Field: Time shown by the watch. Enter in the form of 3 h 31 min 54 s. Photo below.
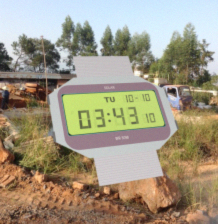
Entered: 3 h 43 min 10 s
